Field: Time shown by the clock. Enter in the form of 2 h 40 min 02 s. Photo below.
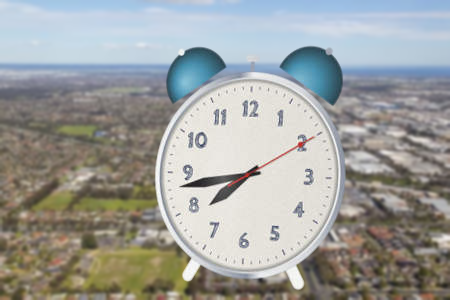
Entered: 7 h 43 min 10 s
